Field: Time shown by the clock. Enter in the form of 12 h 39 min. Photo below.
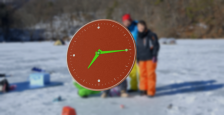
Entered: 7 h 15 min
